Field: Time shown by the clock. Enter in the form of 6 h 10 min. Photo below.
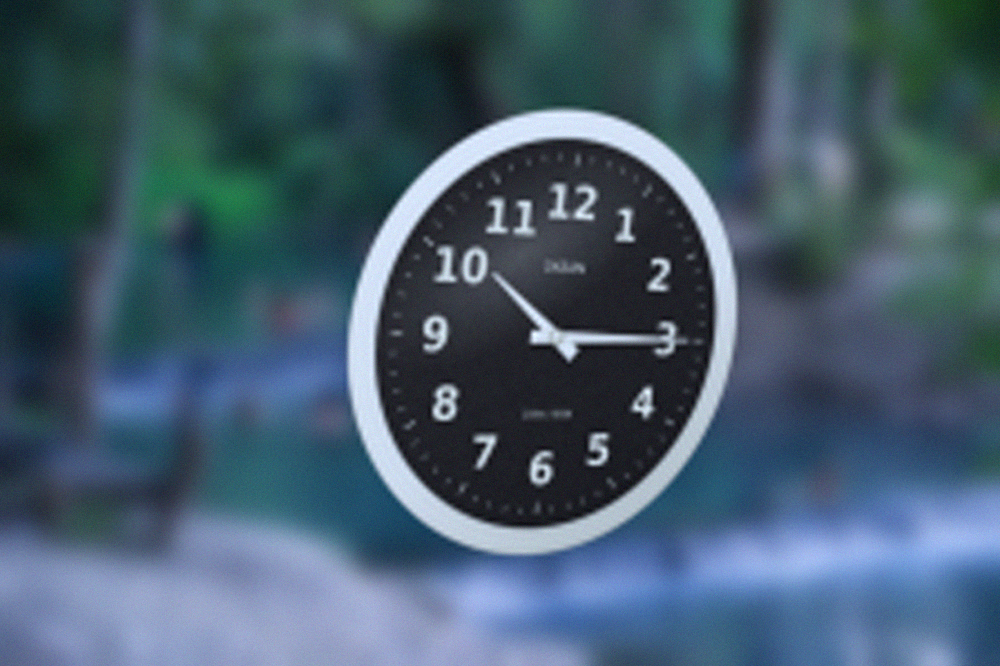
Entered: 10 h 15 min
